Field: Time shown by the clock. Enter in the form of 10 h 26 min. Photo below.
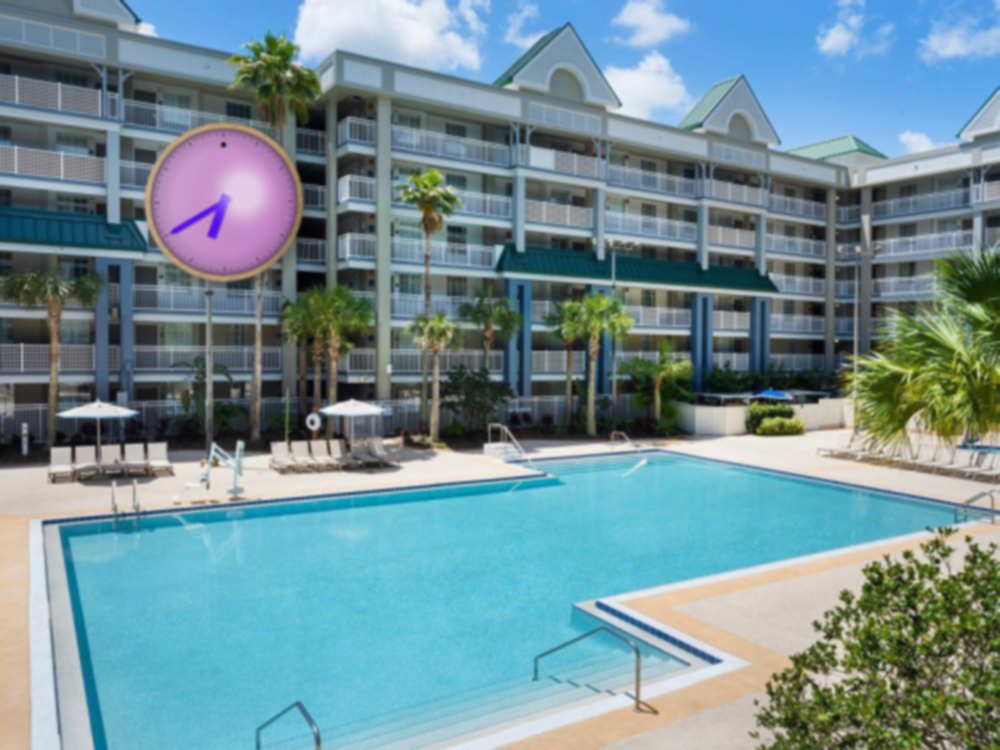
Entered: 6 h 40 min
